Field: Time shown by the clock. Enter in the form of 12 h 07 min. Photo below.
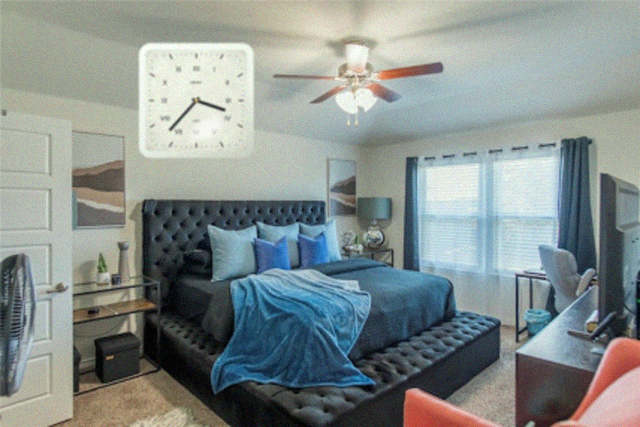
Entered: 3 h 37 min
